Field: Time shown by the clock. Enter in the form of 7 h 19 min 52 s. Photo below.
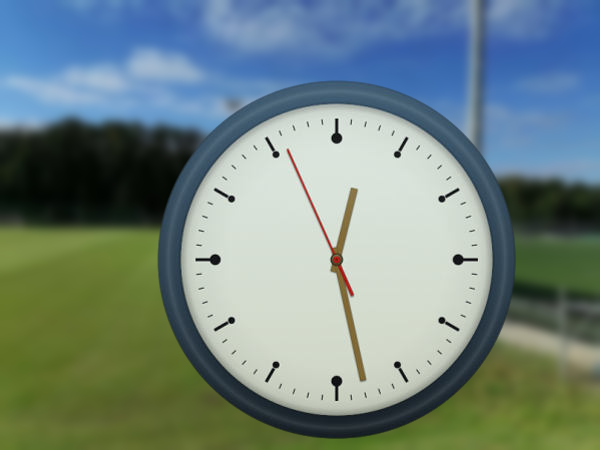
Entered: 12 h 27 min 56 s
